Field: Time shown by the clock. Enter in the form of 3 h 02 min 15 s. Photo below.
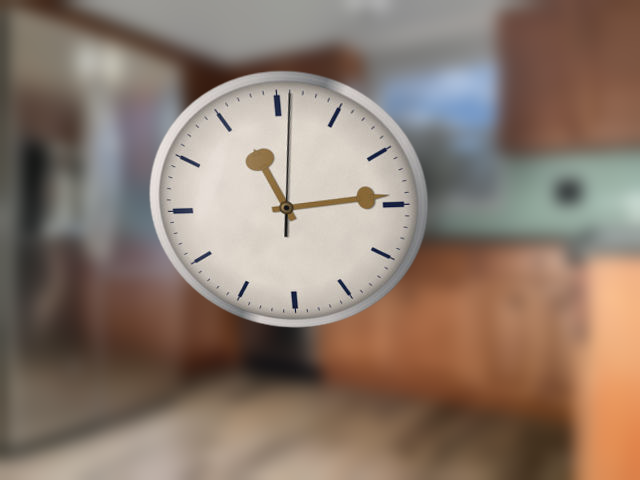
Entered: 11 h 14 min 01 s
